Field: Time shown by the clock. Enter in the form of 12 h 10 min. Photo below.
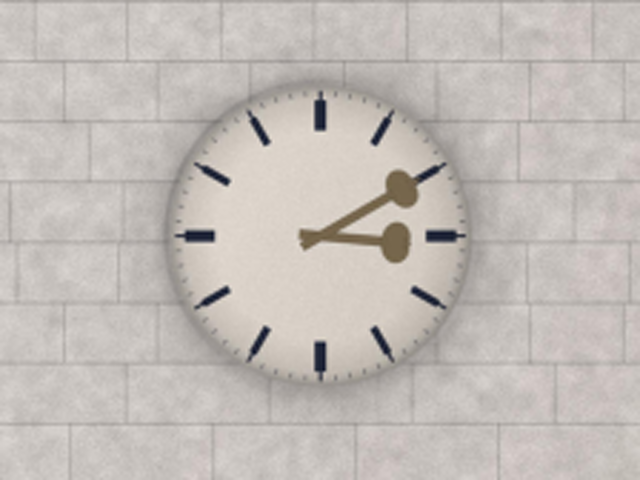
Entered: 3 h 10 min
